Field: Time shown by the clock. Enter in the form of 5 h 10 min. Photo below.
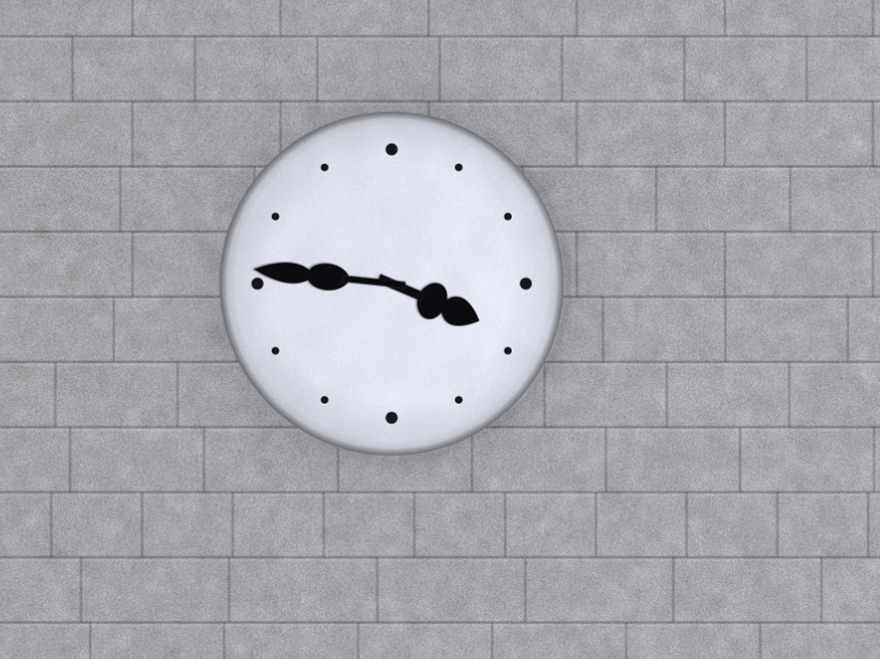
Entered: 3 h 46 min
